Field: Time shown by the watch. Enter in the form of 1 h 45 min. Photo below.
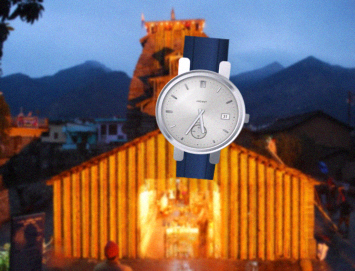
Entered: 5 h 35 min
